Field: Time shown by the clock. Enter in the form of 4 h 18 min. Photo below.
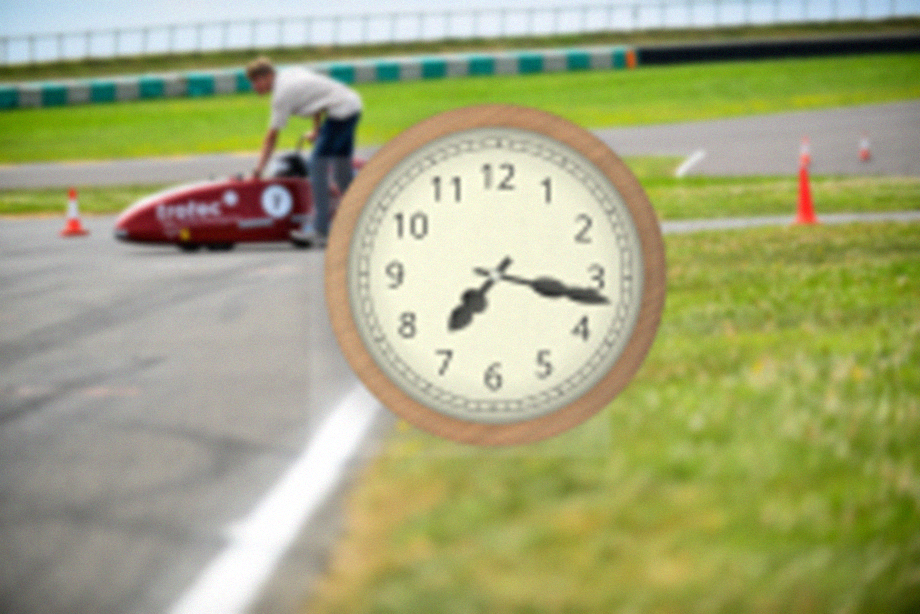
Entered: 7 h 17 min
